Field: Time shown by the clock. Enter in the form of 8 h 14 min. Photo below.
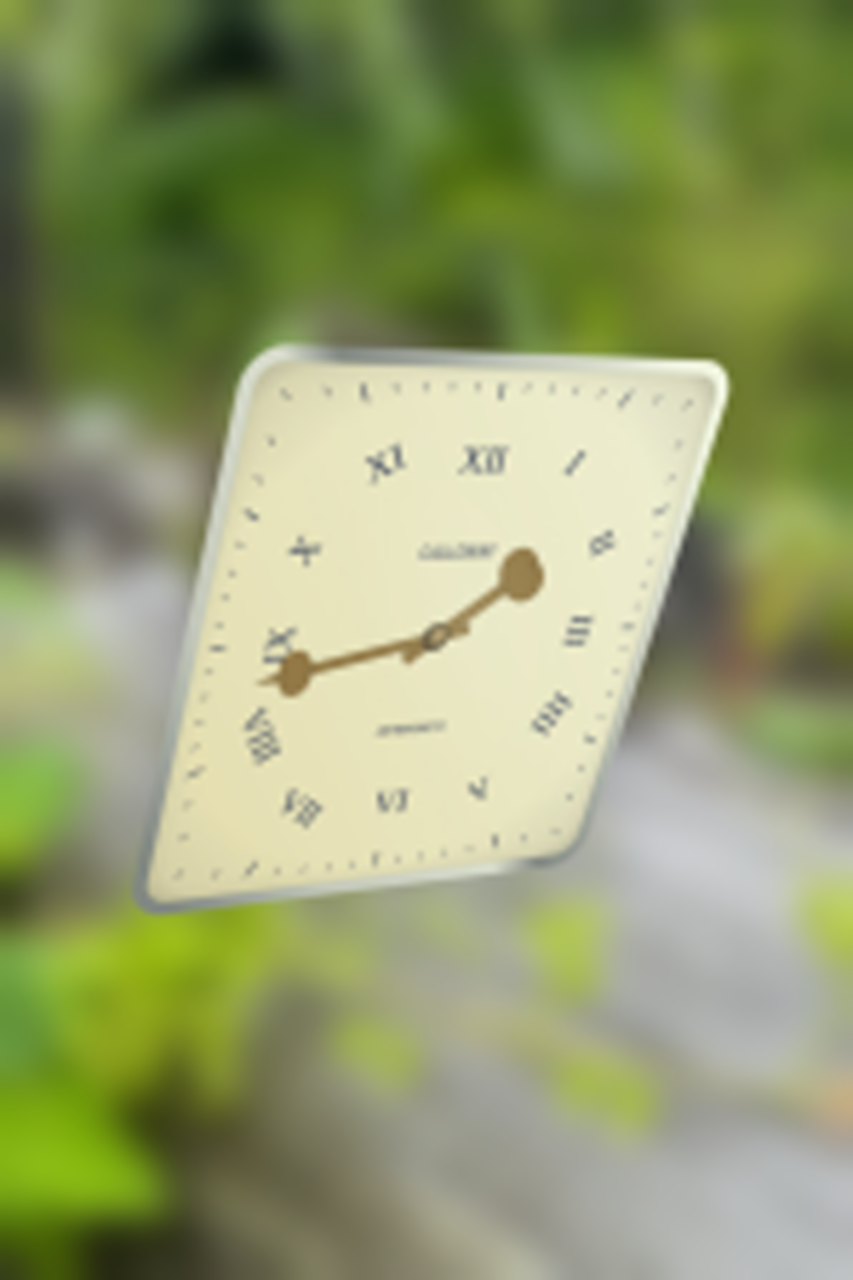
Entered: 1 h 43 min
